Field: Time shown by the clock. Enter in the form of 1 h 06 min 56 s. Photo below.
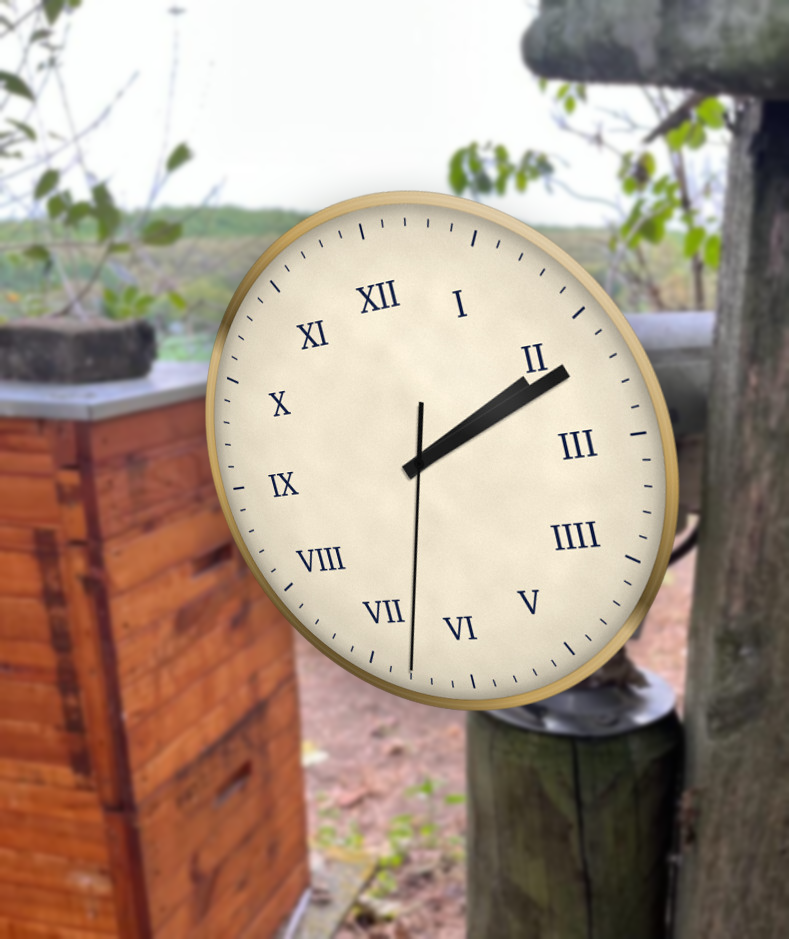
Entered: 2 h 11 min 33 s
